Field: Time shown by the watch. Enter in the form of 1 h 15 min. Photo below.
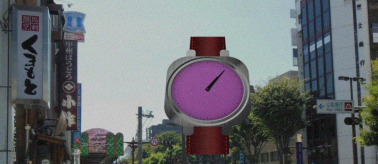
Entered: 1 h 06 min
